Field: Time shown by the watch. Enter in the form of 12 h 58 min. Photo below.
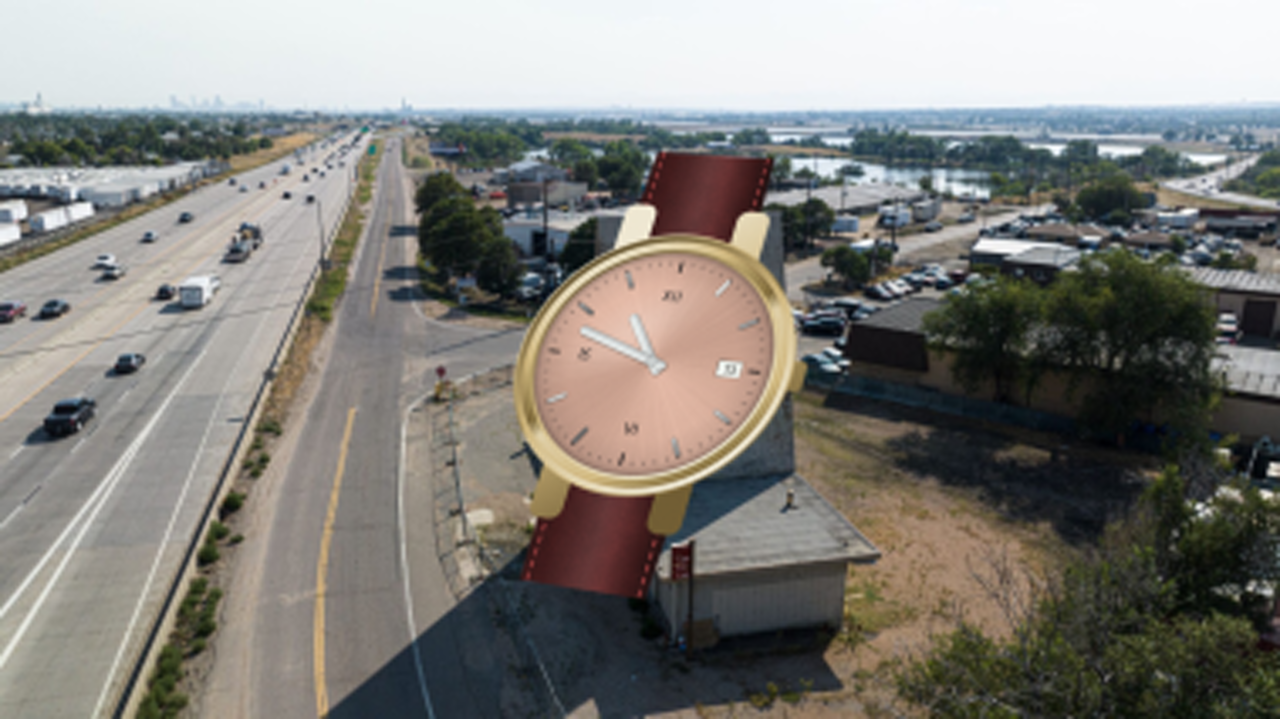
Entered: 10 h 48 min
